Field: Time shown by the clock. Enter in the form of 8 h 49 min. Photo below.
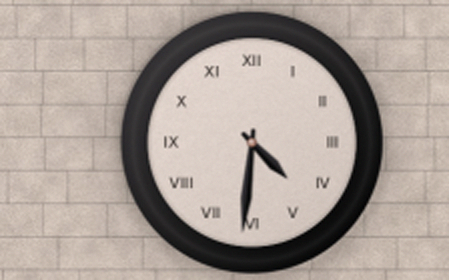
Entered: 4 h 31 min
